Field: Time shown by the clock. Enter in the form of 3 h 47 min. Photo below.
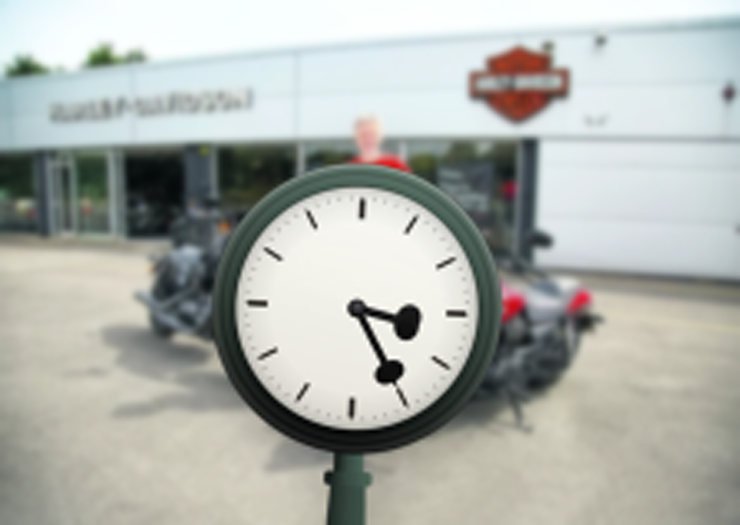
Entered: 3 h 25 min
